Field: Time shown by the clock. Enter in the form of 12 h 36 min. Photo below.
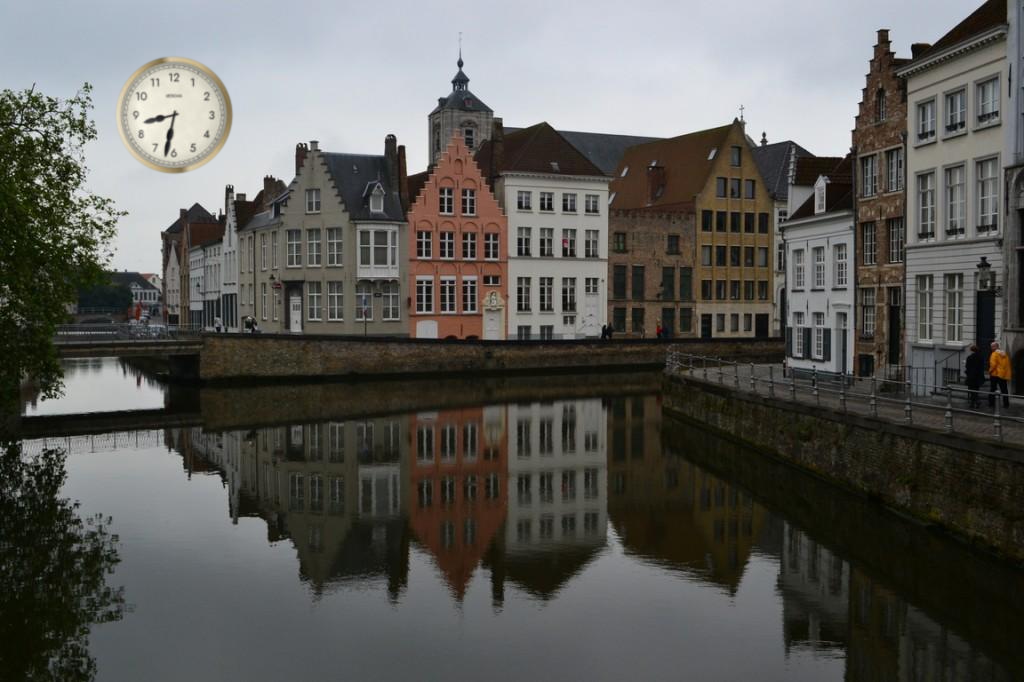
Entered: 8 h 32 min
